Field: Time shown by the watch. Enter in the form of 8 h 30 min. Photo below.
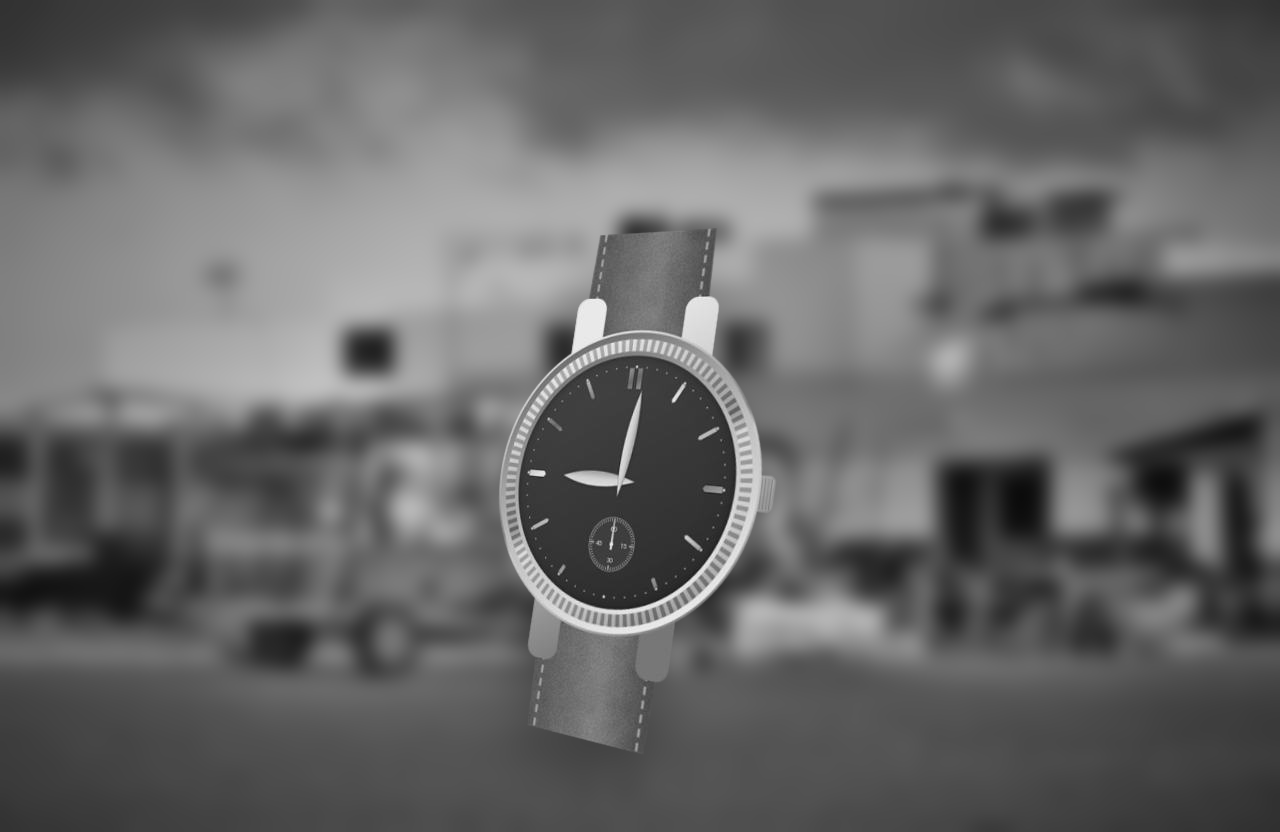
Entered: 9 h 01 min
